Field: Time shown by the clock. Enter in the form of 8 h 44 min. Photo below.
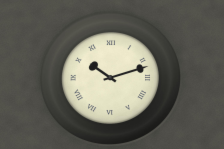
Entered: 10 h 12 min
